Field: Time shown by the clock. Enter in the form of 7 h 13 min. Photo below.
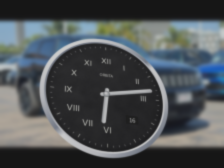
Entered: 6 h 13 min
